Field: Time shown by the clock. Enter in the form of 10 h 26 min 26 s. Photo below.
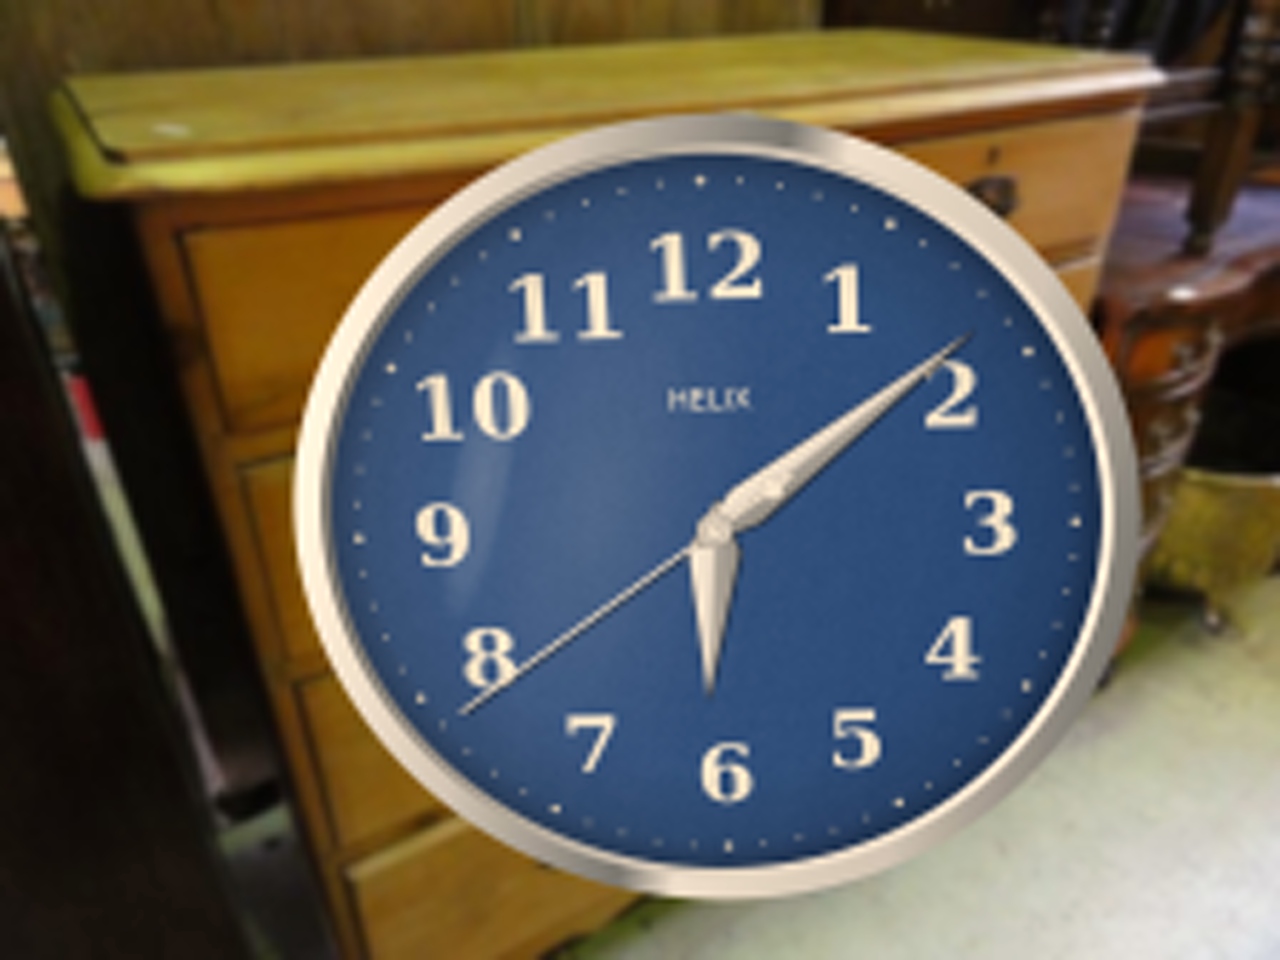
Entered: 6 h 08 min 39 s
